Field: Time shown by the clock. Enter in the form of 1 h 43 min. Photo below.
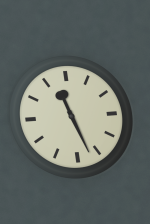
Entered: 11 h 27 min
